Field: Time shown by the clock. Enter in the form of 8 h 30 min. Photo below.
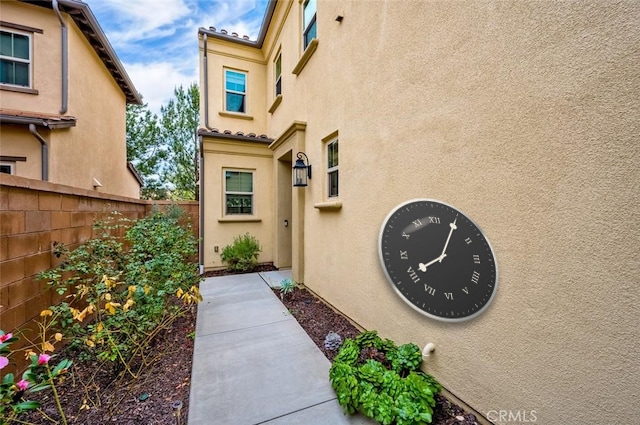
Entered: 8 h 05 min
